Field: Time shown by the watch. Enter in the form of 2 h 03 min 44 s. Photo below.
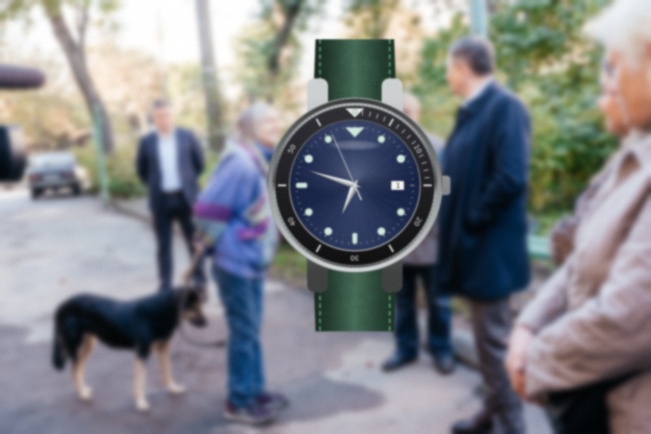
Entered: 6 h 47 min 56 s
